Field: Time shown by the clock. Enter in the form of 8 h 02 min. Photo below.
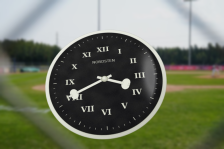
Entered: 3 h 41 min
